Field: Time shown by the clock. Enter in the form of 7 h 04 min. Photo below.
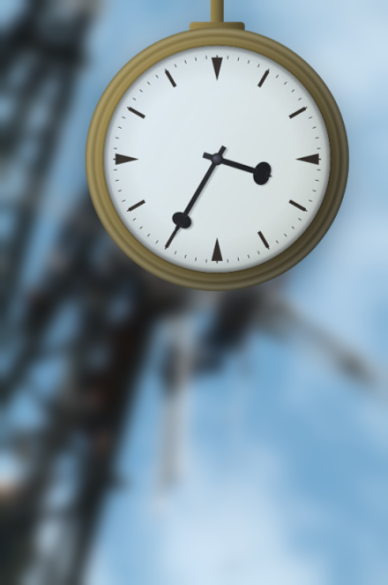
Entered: 3 h 35 min
